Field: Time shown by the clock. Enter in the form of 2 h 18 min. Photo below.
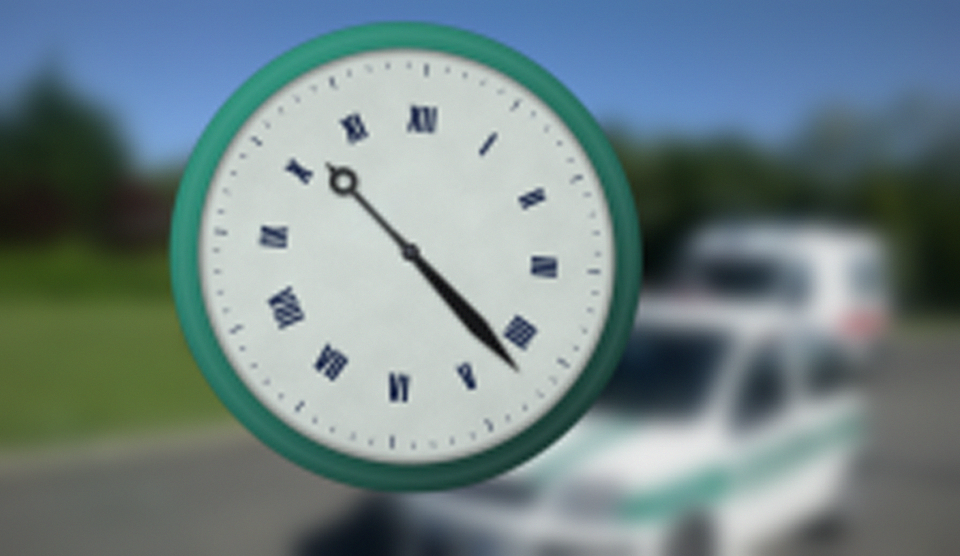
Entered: 10 h 22 min
